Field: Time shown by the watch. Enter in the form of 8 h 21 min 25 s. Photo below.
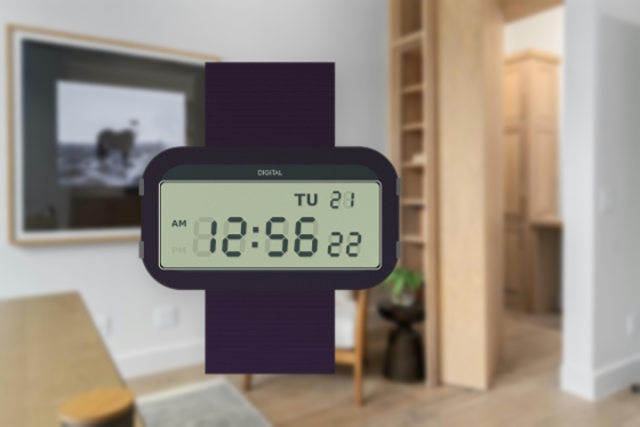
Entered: 12 h 56 min 22 s
